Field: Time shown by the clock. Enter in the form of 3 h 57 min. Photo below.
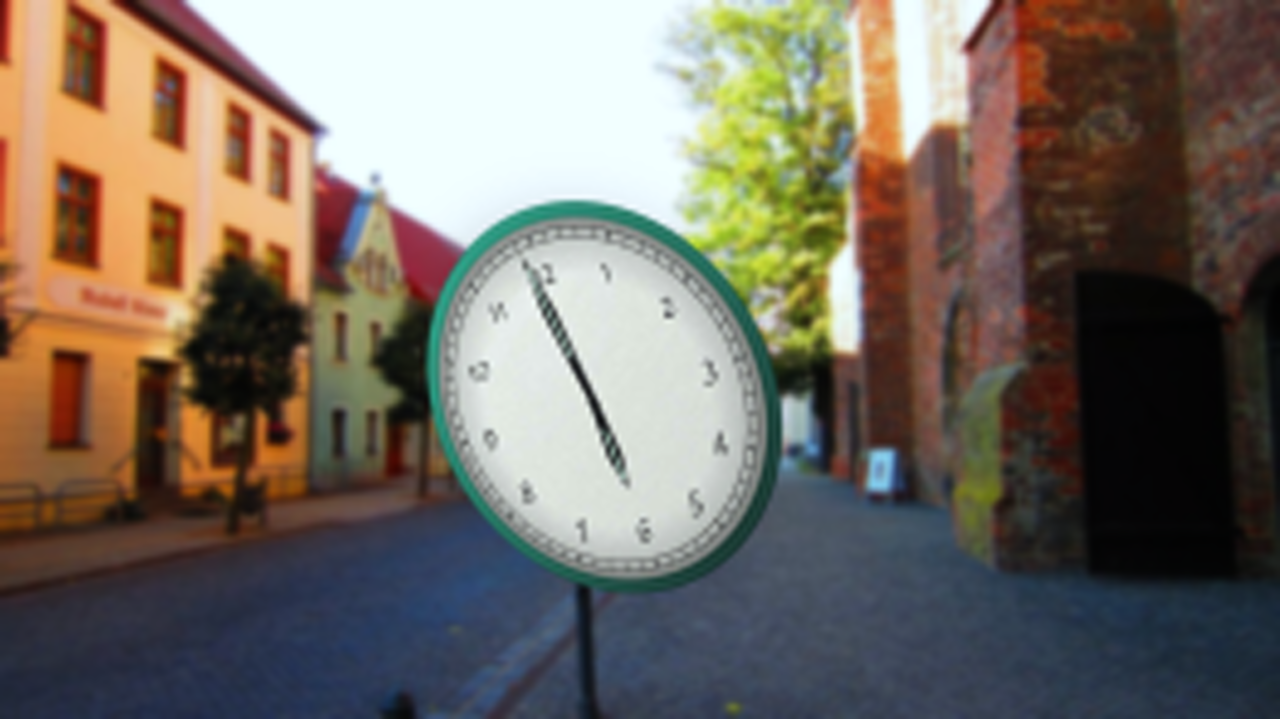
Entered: 5 h 59 min
